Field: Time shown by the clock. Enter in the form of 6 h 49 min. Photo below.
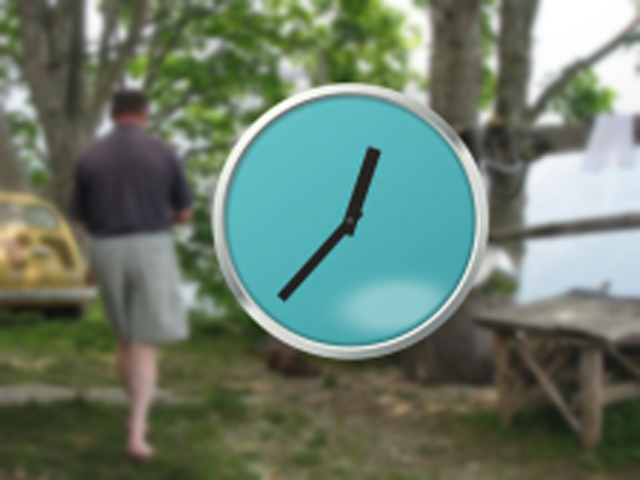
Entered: 12 h 37 min
